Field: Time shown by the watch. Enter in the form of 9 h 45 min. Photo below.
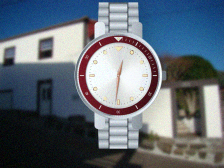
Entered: 12 h 31 min
